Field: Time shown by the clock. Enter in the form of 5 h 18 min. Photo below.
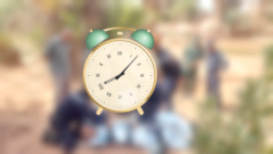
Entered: 8 h 07 min
